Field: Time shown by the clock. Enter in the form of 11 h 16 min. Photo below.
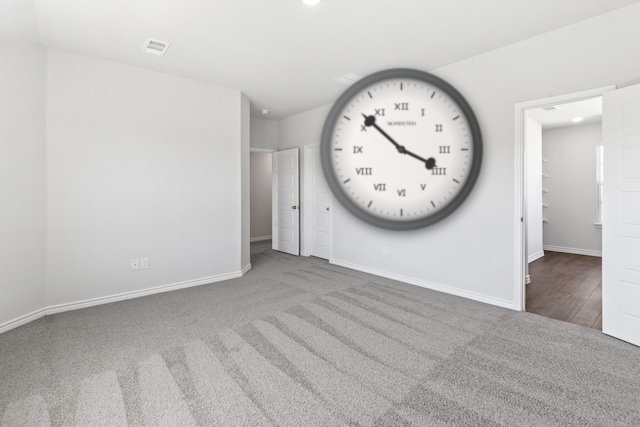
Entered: 3 h 52 min
